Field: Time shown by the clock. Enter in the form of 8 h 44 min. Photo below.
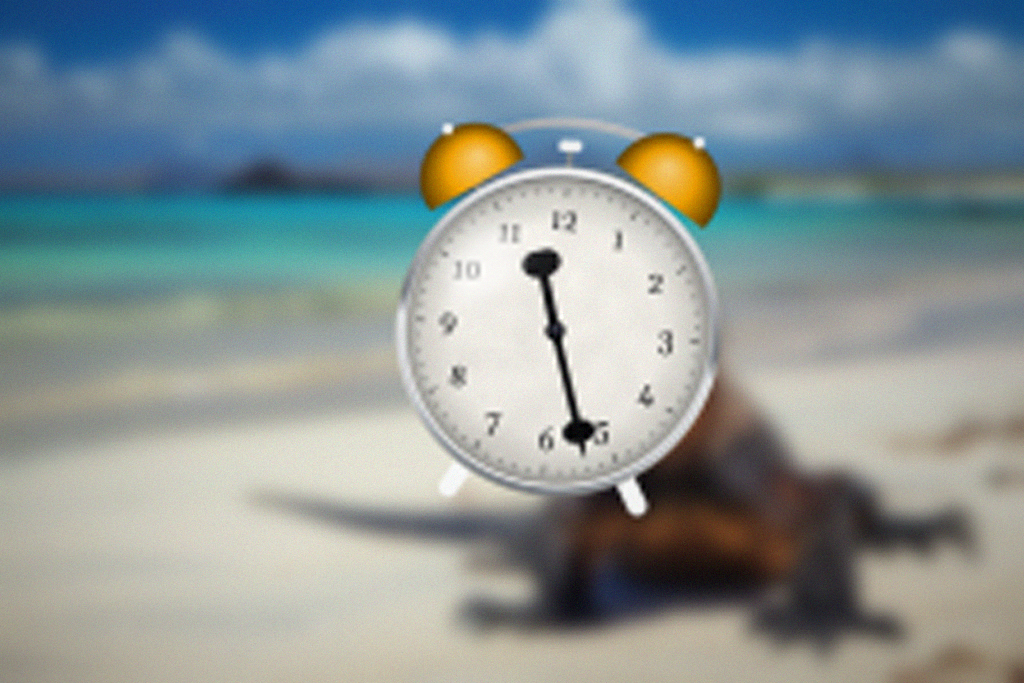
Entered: 11 h 27 min
